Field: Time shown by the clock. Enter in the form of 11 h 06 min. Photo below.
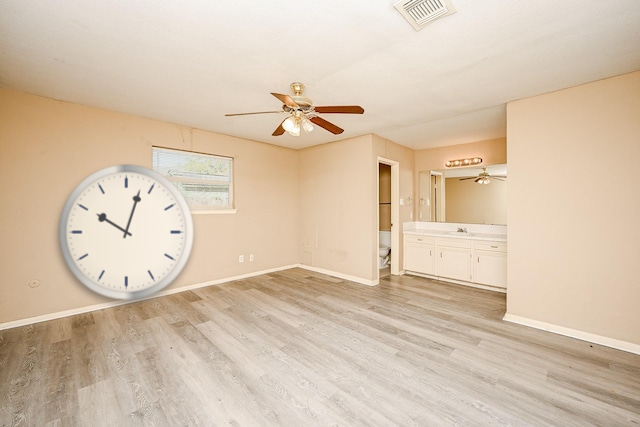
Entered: 10 h 03 min
